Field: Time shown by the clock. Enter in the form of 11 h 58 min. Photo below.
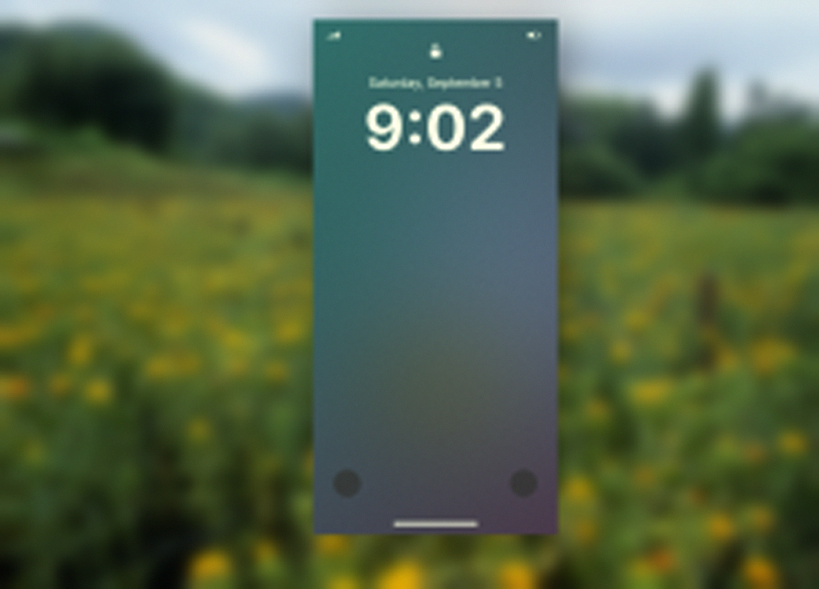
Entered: 9 h 02 min
